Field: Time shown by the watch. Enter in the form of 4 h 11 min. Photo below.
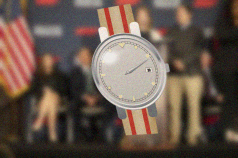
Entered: 2 h 11 min
